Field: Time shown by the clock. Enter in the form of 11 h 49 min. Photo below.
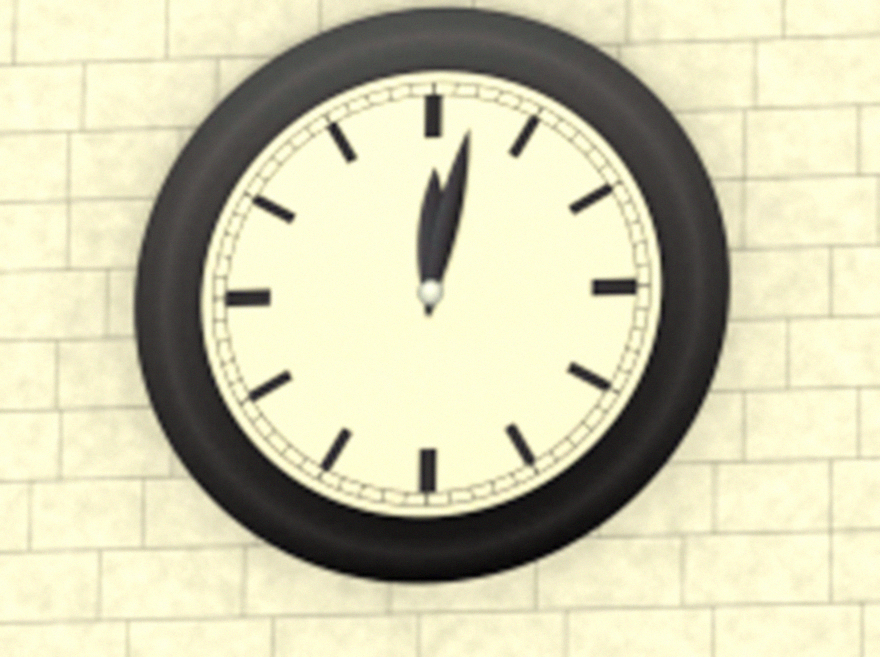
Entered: 12 h 02 min
